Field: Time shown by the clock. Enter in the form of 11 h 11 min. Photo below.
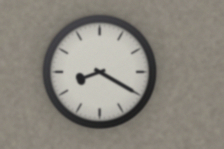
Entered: 8 h 20 min
